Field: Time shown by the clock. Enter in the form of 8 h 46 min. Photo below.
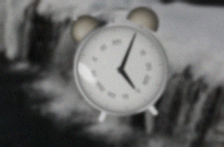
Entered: 5 h 05 min
